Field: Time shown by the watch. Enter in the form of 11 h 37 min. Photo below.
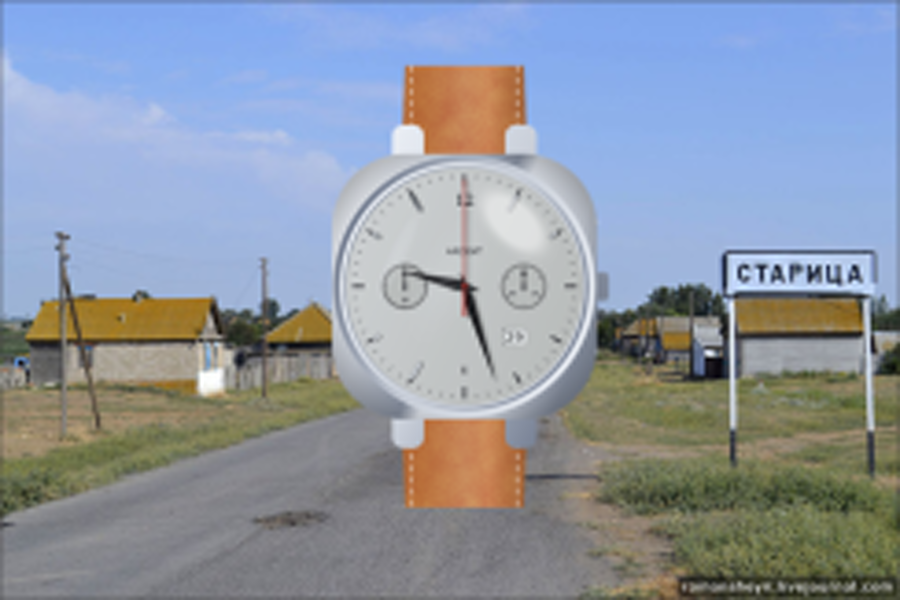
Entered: 9 h 27 min
